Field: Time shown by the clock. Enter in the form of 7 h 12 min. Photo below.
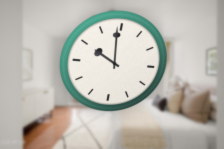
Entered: 9 h 59 min
